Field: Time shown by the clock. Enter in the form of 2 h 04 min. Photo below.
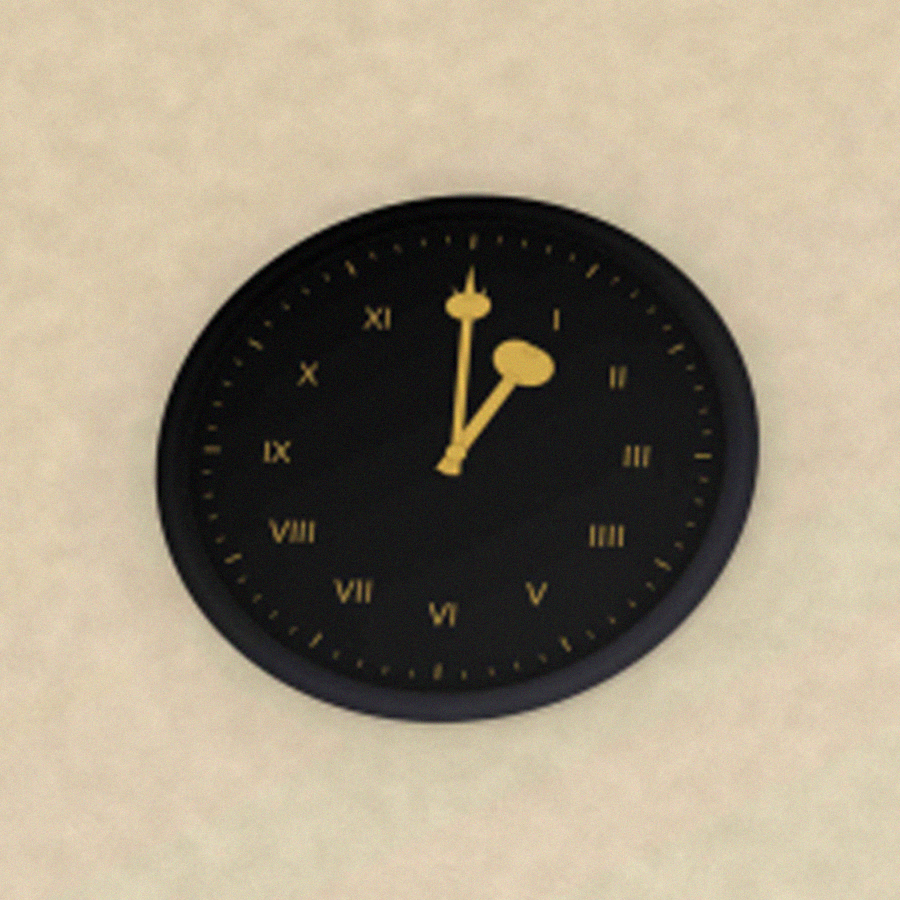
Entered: 1 h 00 min
